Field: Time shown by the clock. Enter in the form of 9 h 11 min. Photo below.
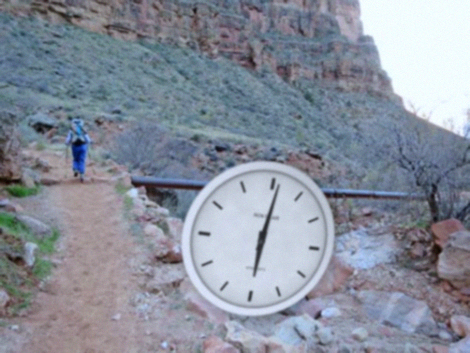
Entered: 6 h 01 min
